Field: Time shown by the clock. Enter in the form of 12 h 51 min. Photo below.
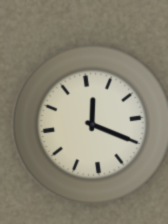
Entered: 12 h 20 min
